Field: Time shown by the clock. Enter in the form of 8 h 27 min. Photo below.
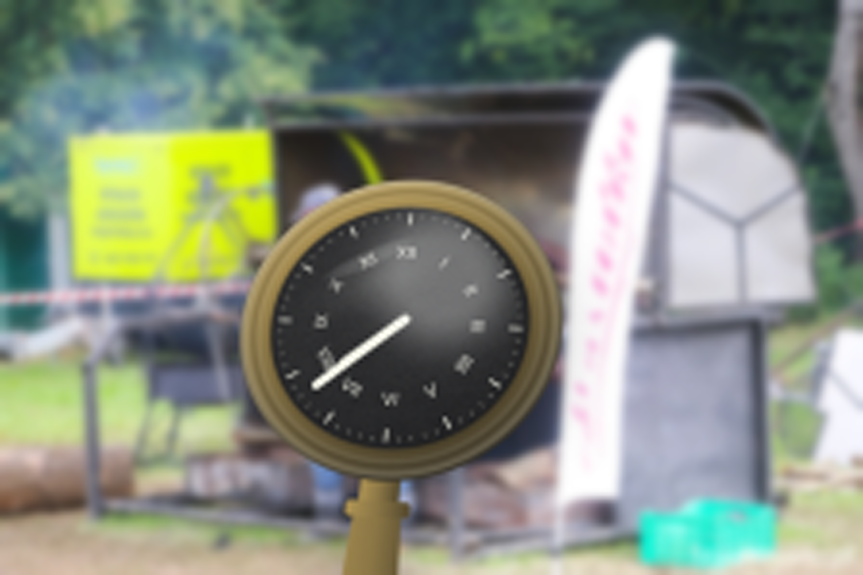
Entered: 7 h 38 min
